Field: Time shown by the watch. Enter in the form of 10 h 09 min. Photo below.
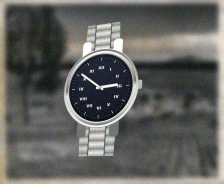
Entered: 2 h 51 min
